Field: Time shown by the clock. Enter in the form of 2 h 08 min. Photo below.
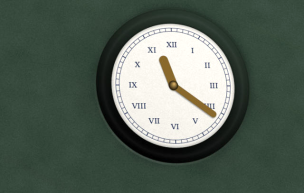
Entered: 11 h 21 min
